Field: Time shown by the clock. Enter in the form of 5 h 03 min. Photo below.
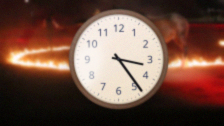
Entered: 3 h 24 min
